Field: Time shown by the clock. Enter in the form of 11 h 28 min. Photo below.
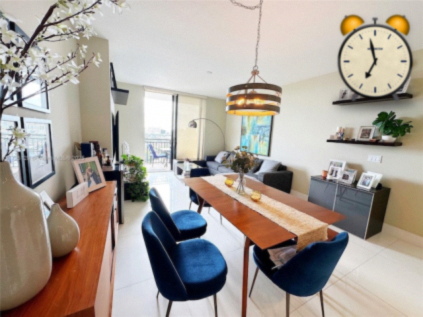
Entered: 6 h 58 min
